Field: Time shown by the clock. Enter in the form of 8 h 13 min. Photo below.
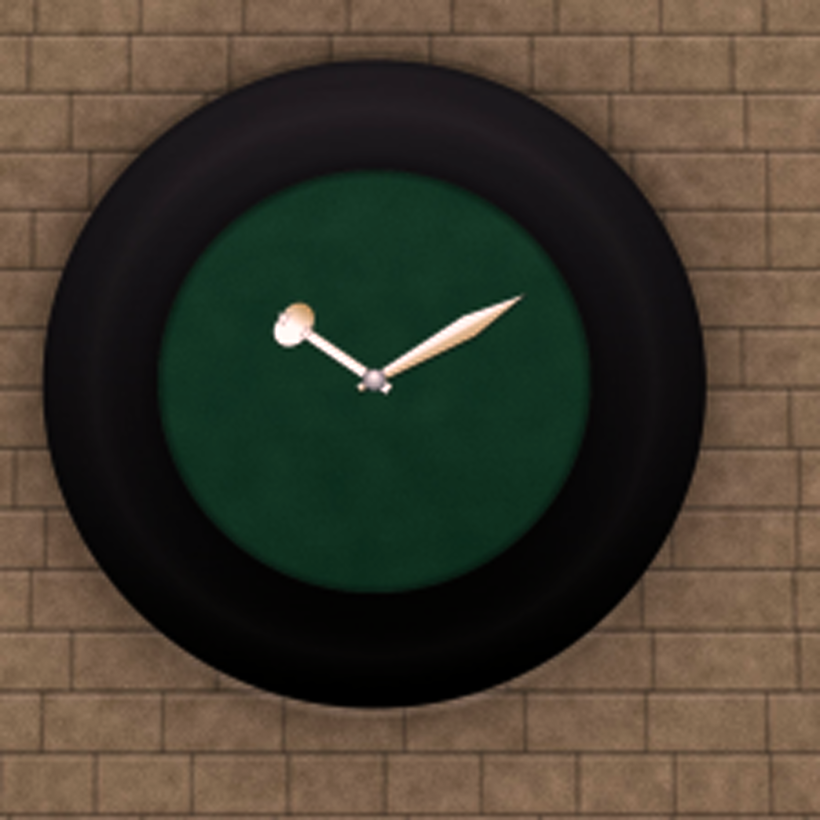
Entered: 10 h 10 min
